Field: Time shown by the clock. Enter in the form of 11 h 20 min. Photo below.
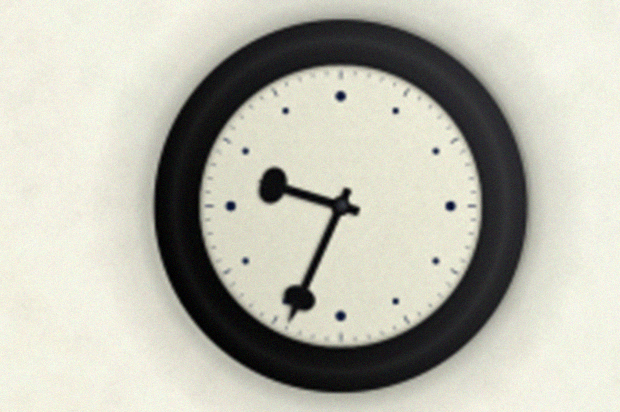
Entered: 9 h 34 min
